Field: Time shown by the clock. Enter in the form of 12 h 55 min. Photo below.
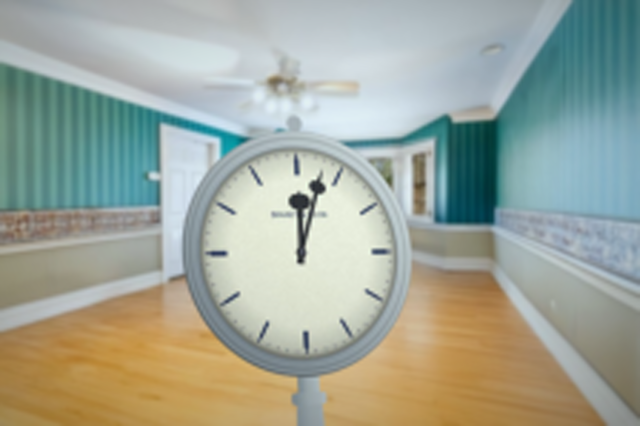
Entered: 12 h 03 min
